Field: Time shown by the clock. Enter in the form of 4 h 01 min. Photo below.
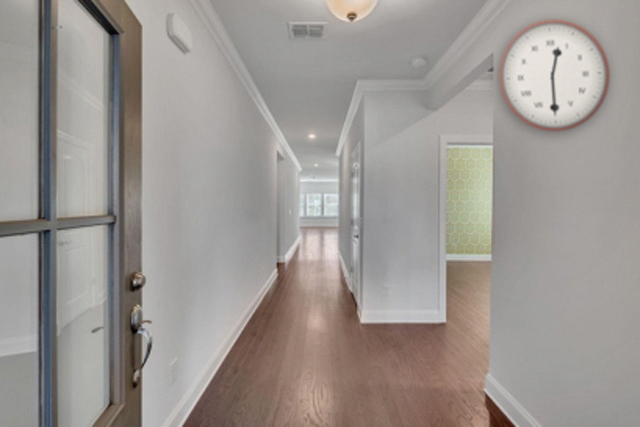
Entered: 12 h 30 min
